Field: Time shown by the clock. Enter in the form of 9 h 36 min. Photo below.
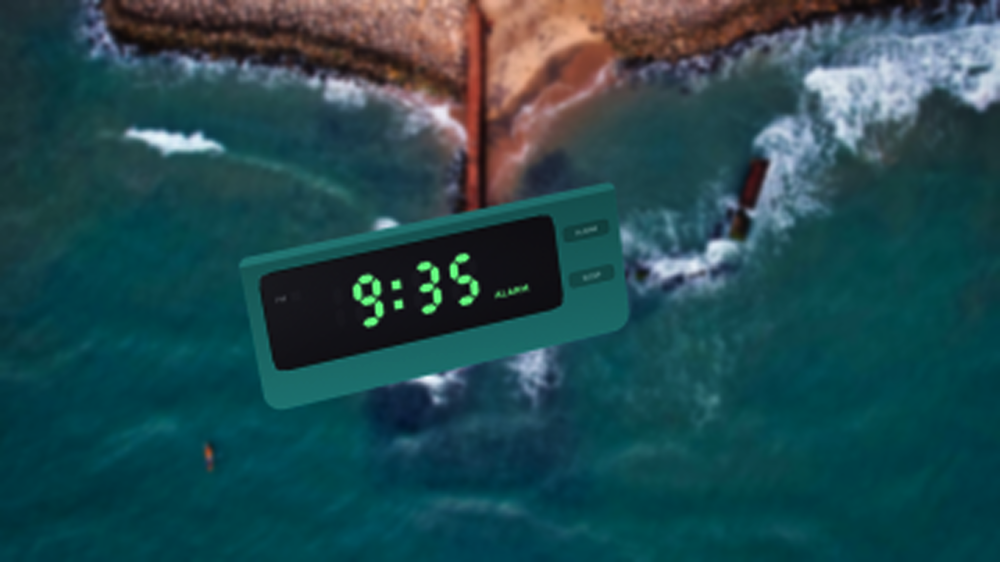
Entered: 9 h 35 min
